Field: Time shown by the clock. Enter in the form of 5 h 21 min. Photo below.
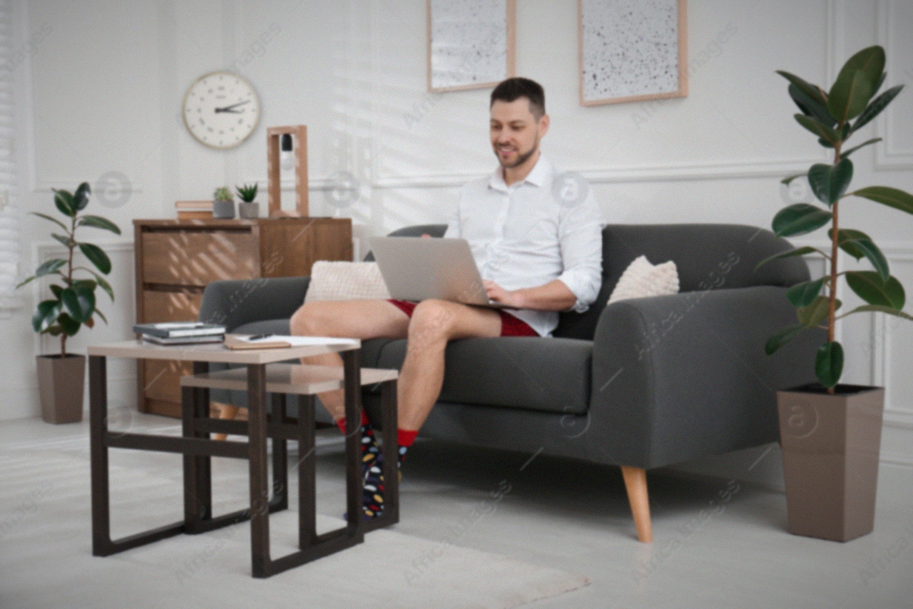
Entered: 3 h 12 min
